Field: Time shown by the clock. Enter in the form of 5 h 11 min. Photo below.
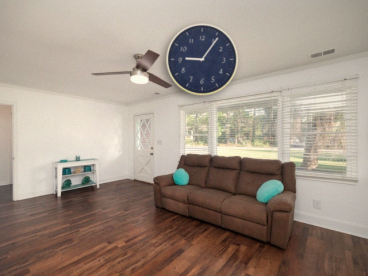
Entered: 9 h 06 min
